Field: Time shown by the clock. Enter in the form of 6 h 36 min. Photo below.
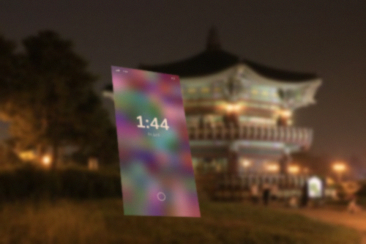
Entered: 1 h 44 min
